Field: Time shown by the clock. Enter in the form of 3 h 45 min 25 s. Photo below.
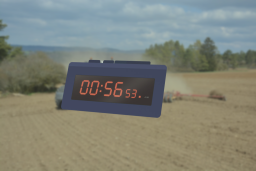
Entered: 0 h 56 min 53 s
